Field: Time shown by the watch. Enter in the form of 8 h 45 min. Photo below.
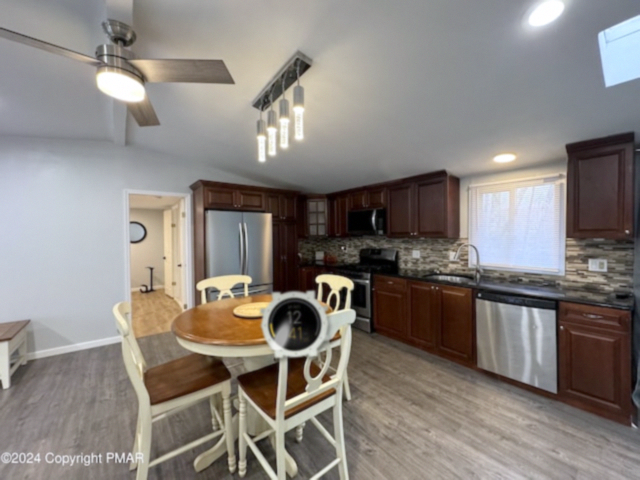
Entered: 12 h 41 min
